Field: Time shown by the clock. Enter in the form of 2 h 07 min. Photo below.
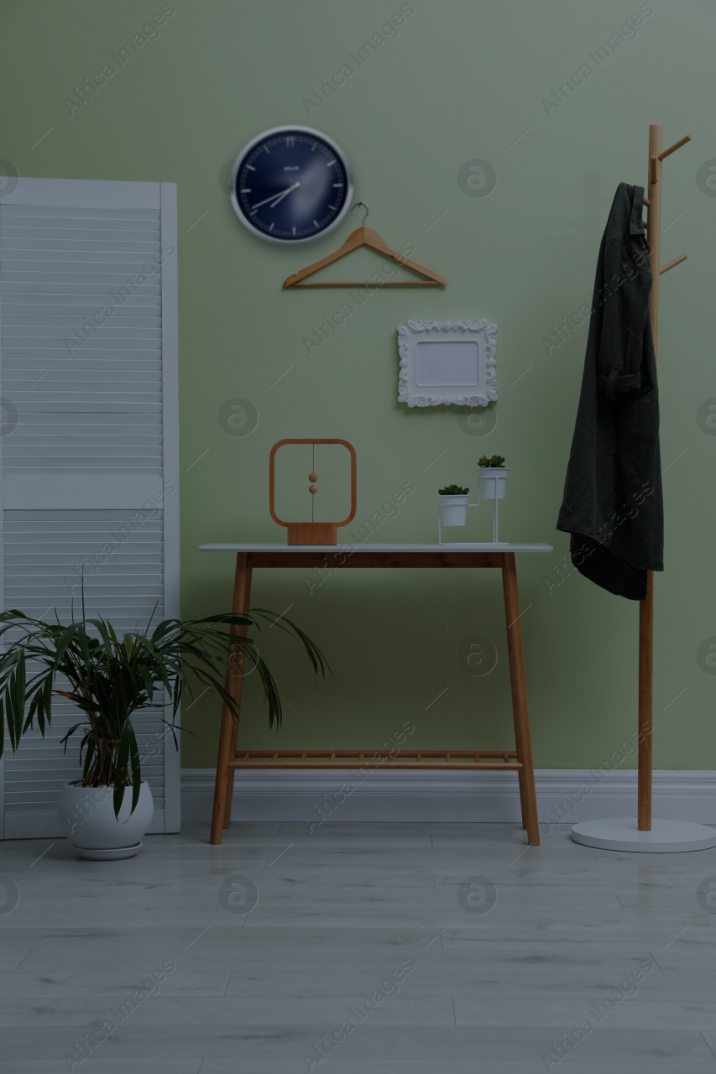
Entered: 7 h 41 min
